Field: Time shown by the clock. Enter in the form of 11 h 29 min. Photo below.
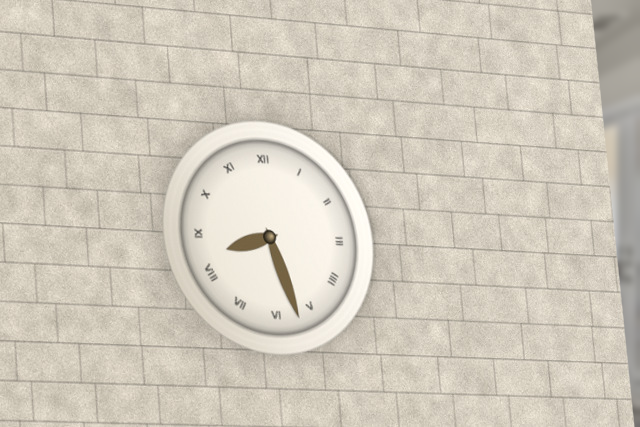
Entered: 8 h 27 min
